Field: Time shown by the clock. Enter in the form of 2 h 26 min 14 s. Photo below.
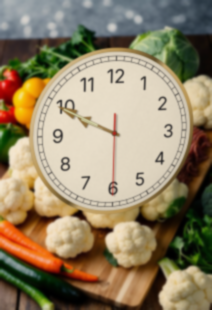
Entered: 9 h 49 min 30 s
